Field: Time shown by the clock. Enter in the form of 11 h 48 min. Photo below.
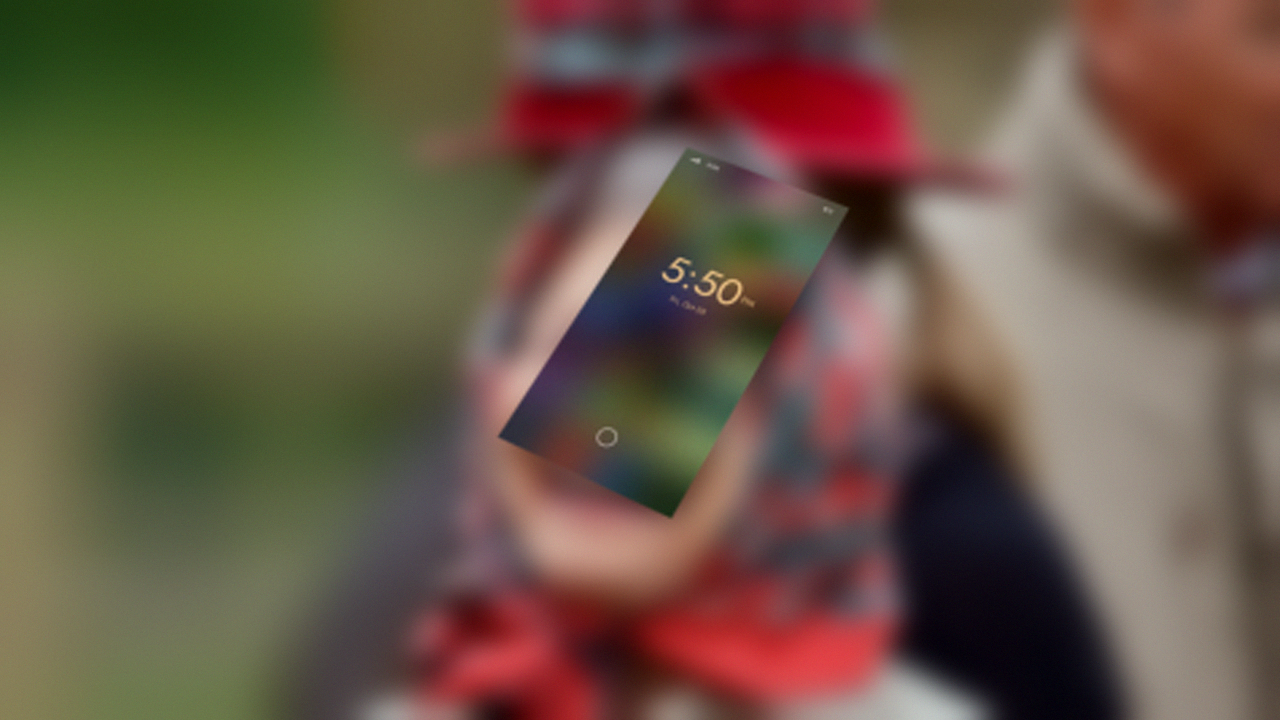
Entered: 5 h 50 min
